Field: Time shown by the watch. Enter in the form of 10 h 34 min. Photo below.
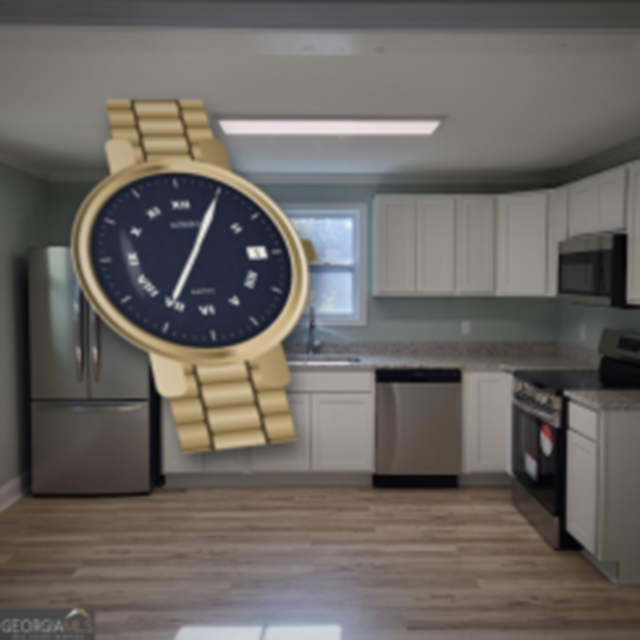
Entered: 7 h 05 min
